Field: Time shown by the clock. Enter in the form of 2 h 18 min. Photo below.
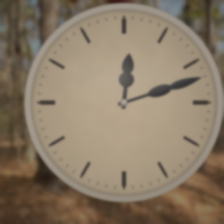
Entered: 12 h 12 min
